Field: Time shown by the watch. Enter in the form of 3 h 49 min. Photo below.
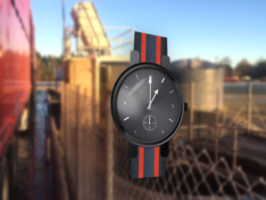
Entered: 1 h 00 min
